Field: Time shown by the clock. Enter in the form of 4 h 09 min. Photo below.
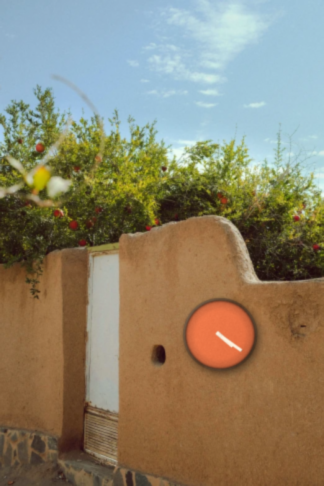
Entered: 4 h 21 min
